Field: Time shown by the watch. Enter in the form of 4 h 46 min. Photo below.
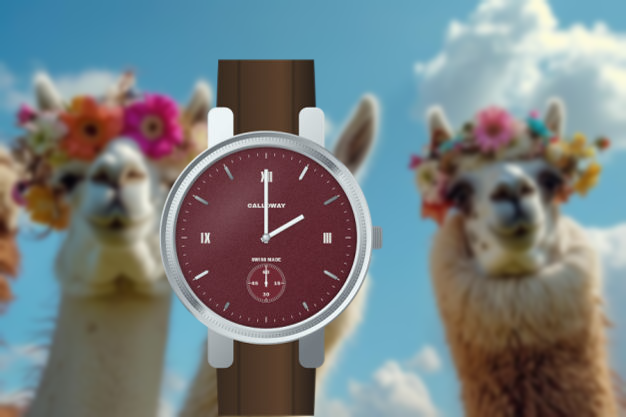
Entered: 2 h 00 min
